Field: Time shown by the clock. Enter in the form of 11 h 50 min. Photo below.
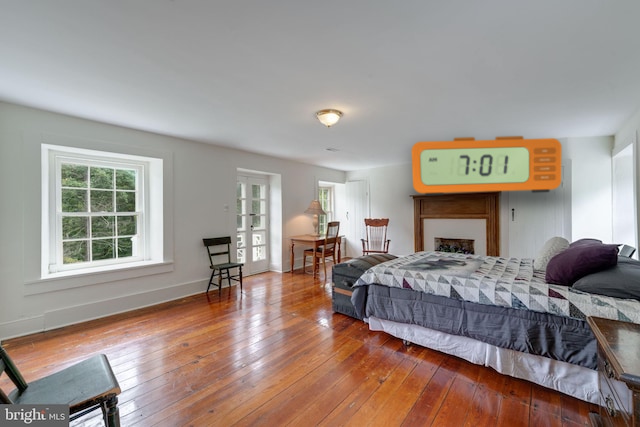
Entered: 7 h 01 min
